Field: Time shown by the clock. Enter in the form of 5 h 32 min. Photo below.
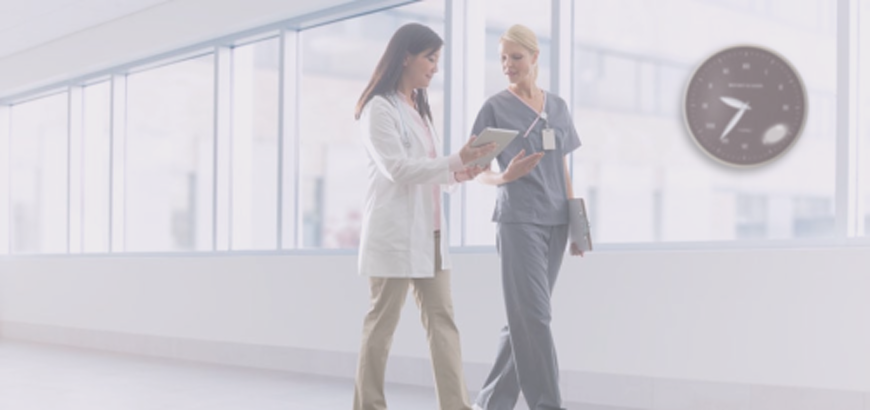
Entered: 9 h 36 min
